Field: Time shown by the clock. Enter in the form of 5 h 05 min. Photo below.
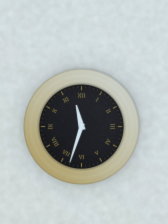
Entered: 11 h 33 min
